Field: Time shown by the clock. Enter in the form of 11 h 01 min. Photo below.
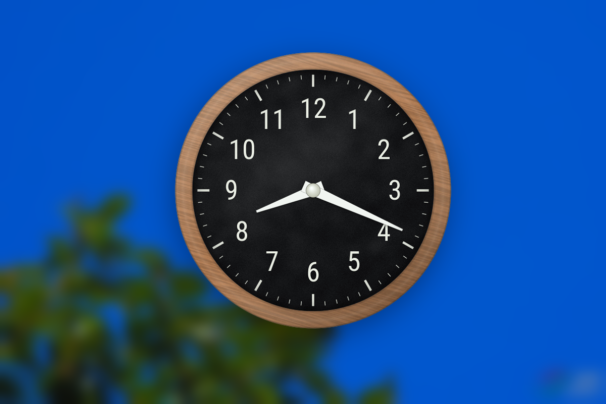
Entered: 8 h 19 min
